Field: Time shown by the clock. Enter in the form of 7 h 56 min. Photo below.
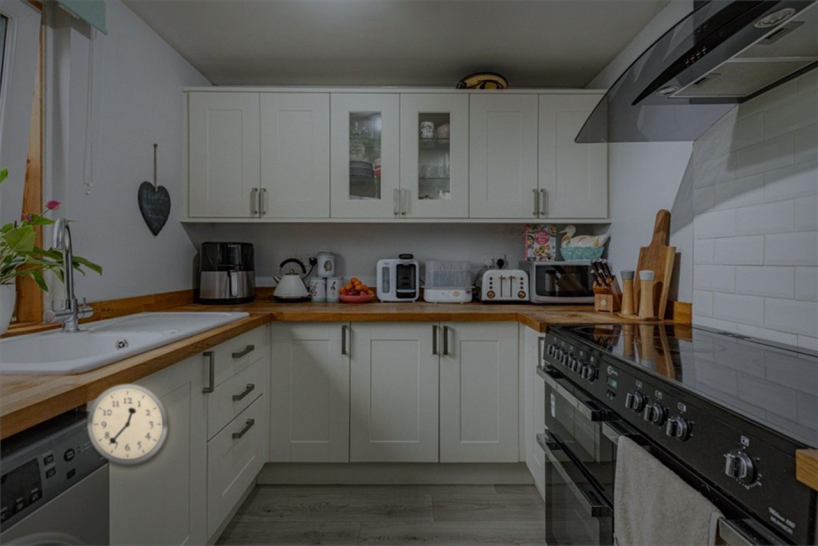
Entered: 12 h 37 min
